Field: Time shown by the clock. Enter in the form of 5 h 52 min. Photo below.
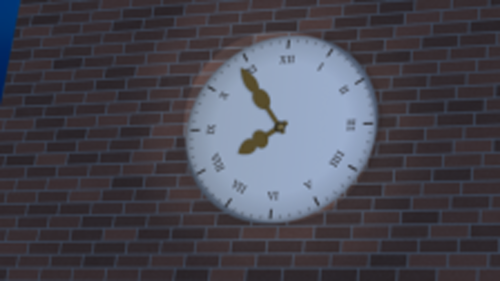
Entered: 7 h 54 min
